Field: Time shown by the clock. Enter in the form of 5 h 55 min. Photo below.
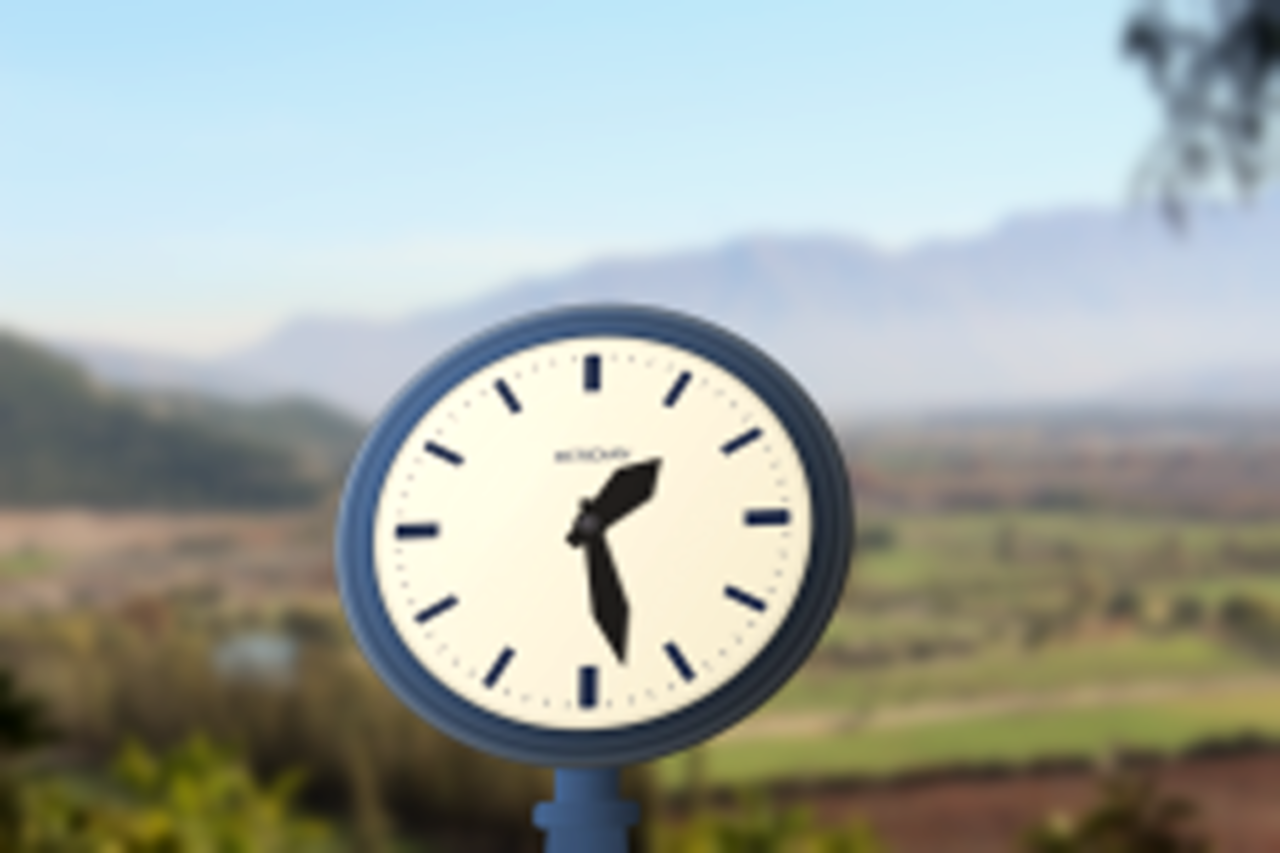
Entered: 1 h 28 min
